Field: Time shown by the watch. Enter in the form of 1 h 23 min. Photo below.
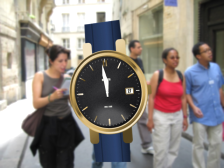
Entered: 11 h 59 min
